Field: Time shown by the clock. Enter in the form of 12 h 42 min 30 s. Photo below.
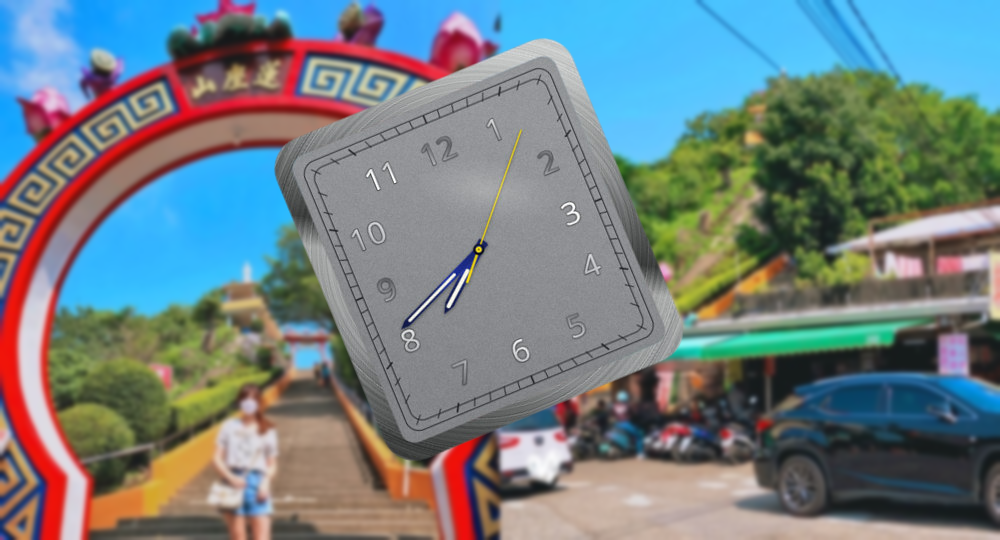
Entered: 7 h 41 min 07 s
